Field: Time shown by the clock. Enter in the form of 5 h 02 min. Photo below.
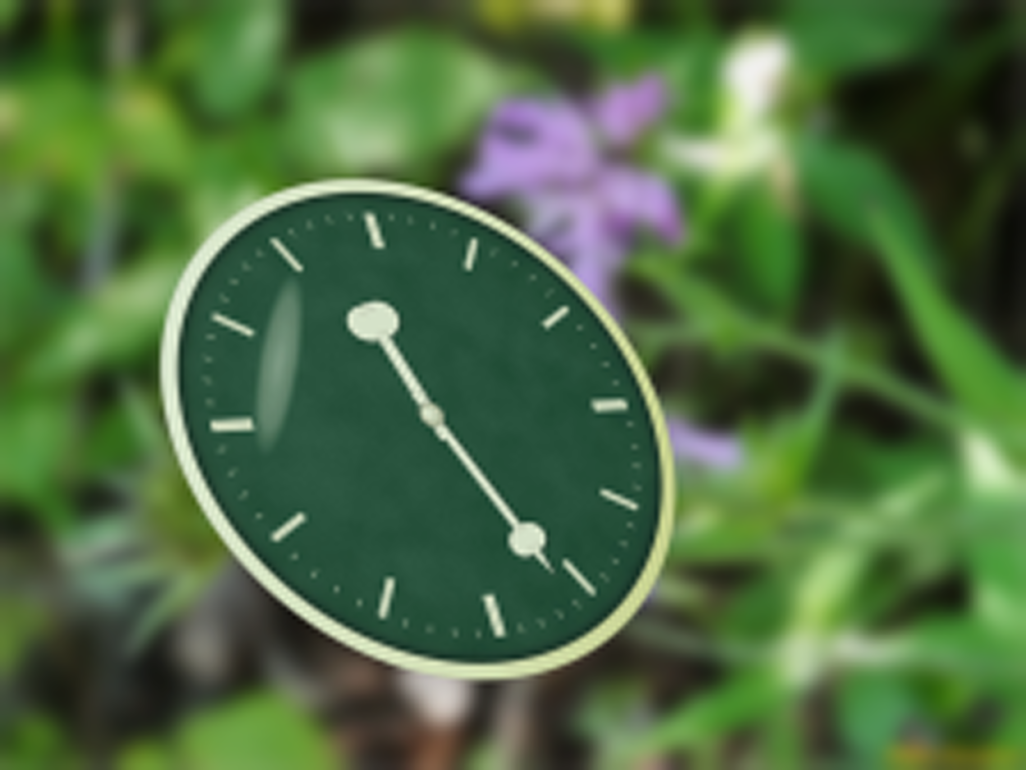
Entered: 11 h 26 min
